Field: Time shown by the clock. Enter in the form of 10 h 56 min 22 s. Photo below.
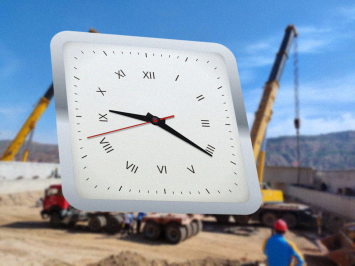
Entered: 9 h 20 min 42 s
